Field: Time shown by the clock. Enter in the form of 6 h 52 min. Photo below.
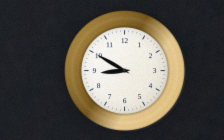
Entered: 8 h 50 min
